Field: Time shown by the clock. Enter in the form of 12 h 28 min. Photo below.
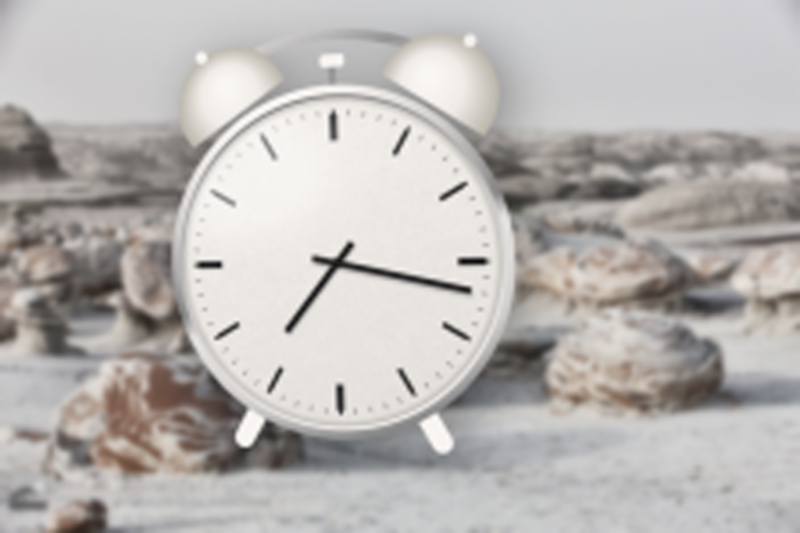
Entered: 7 h 17 min
